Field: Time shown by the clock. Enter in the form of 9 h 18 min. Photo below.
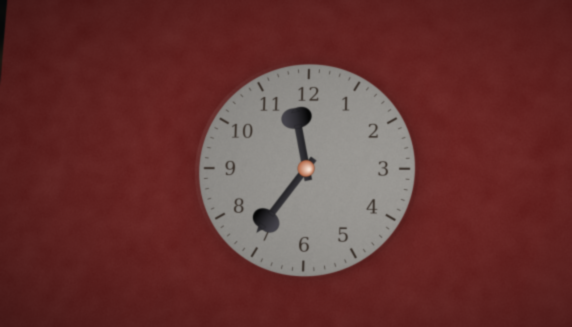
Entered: 11 h 36 min
